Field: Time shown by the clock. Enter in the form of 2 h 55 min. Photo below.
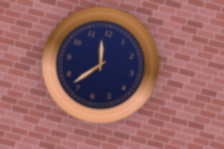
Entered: 11 h 37 min
